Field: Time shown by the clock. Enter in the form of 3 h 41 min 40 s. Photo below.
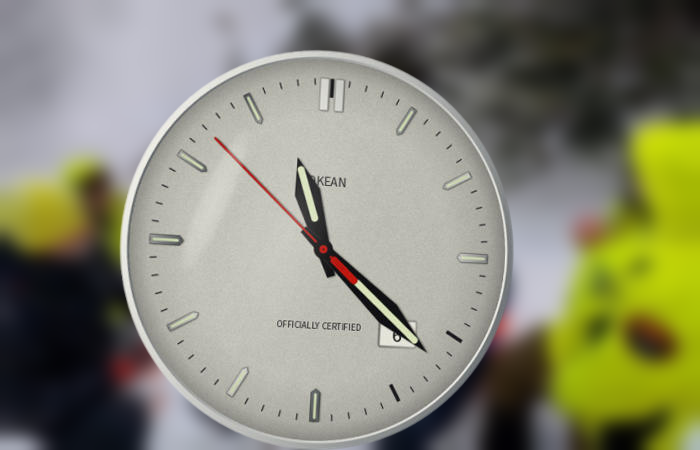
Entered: 11 h 21 min 52 s
